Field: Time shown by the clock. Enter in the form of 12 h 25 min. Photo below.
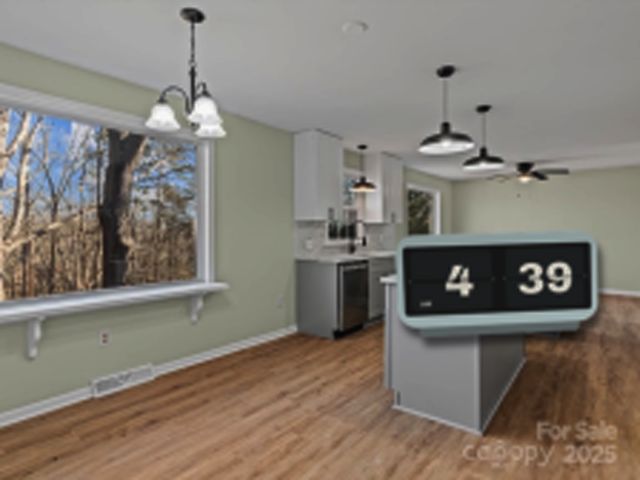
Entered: 4 h 39 min
